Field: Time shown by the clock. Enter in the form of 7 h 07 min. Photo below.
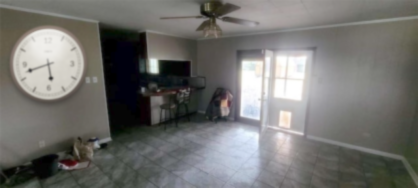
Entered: 5 h 42 min
